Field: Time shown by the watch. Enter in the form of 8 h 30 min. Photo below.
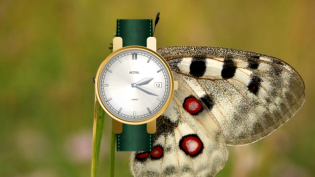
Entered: 2 h 19 min
